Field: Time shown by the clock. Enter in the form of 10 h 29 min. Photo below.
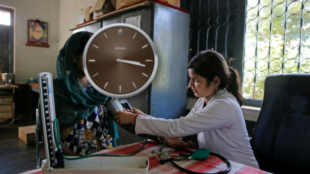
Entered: 3 h 17 min
